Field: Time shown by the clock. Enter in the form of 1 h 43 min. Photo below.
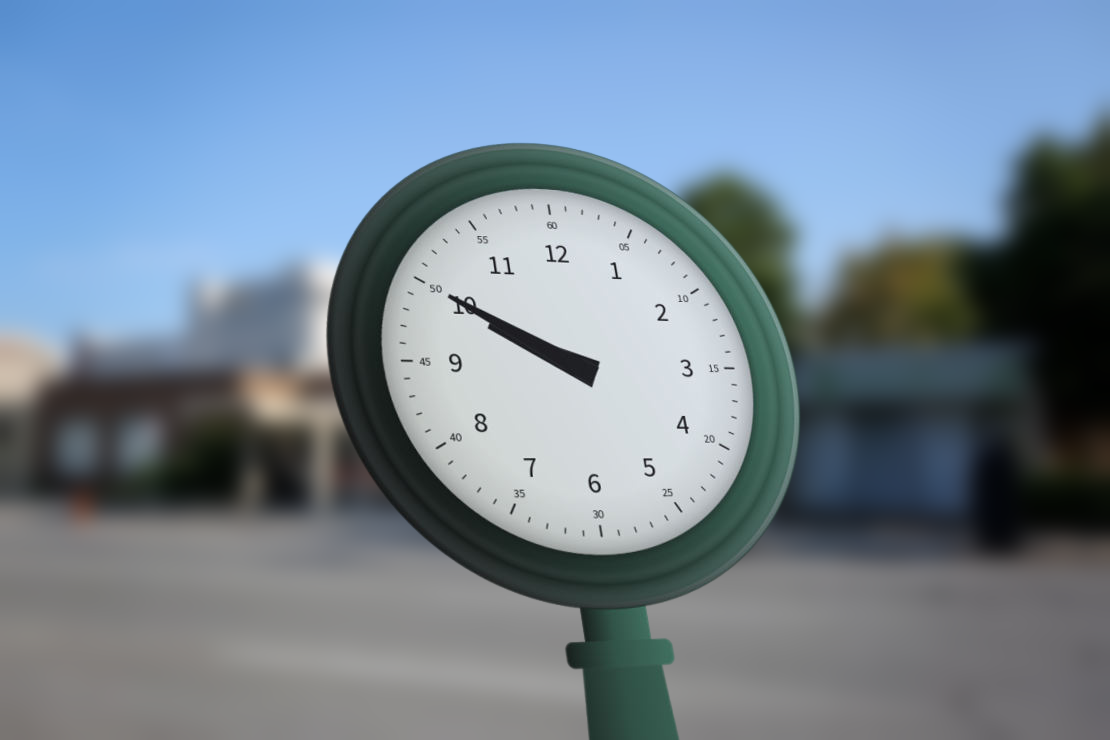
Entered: 9 h 50 min
